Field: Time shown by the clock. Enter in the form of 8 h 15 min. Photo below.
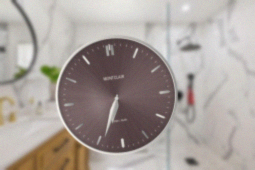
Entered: 6 h 34 min
